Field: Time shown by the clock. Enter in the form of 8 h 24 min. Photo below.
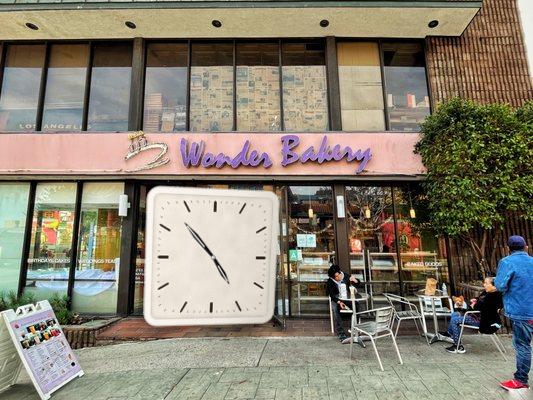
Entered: 4 h 53 min
